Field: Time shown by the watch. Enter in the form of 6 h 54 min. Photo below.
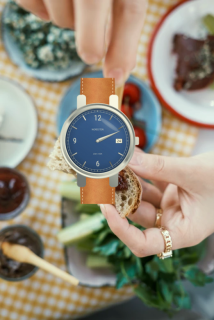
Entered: 2 h 11 min
